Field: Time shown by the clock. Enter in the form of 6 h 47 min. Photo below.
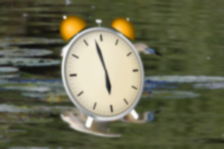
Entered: 5 h 58 min
